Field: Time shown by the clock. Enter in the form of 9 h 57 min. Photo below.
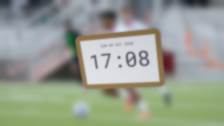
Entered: 17 h 08 min
